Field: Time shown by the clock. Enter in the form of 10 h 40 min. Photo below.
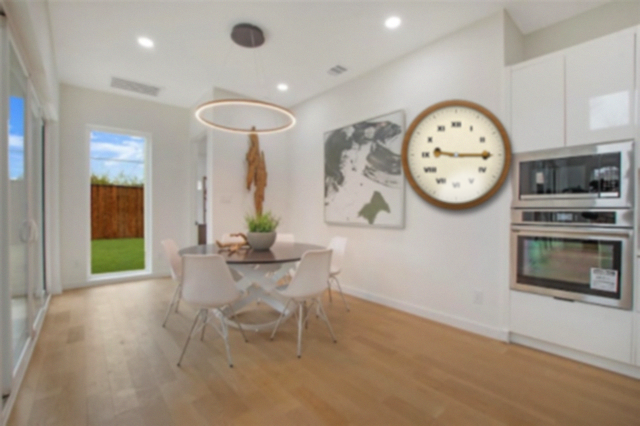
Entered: 9 h 15 min
